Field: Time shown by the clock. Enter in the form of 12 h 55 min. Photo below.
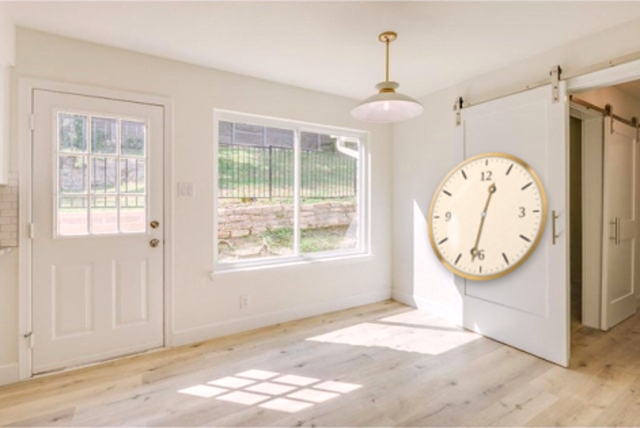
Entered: 12 h 32 min
